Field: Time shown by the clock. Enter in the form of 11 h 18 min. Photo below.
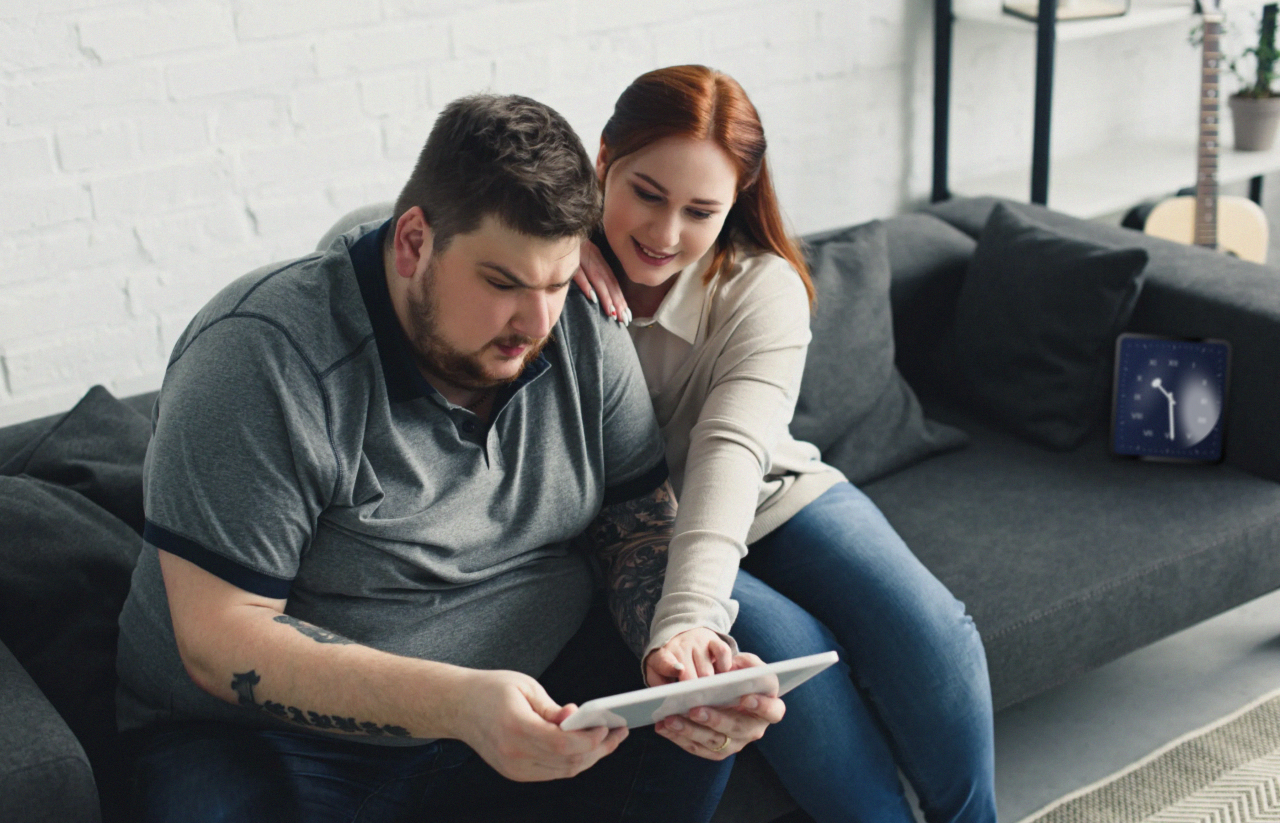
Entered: 10 h 29 min
